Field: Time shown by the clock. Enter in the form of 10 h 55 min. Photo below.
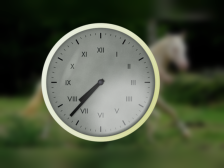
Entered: 7 h 37 min
